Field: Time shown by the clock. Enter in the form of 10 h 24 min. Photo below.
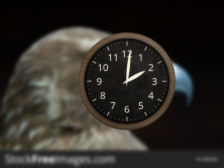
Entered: 2 h 01 min
